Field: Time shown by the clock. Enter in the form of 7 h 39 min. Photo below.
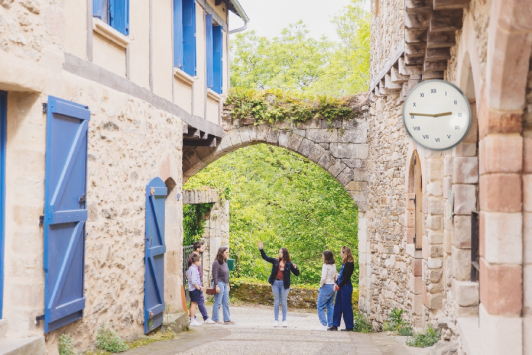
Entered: 2 h 46 min
